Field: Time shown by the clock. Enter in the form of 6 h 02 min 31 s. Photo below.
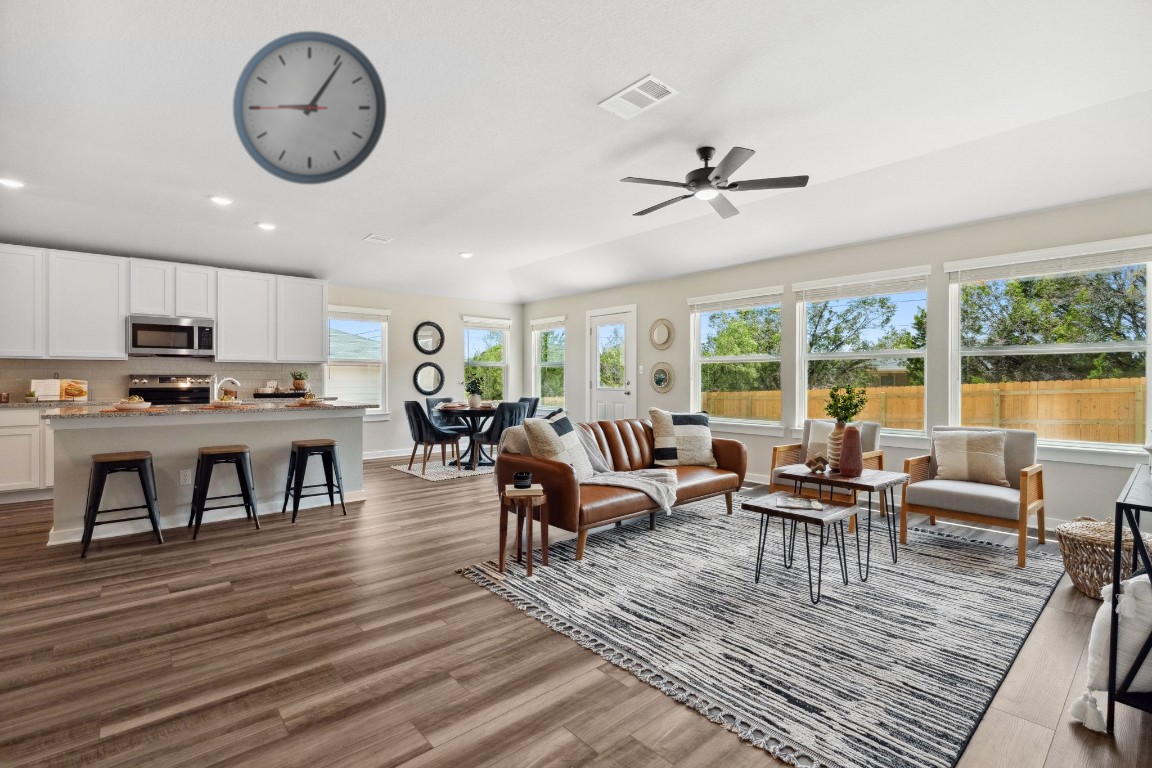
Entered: 9 h 05 min 45 s
